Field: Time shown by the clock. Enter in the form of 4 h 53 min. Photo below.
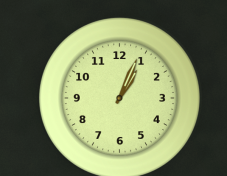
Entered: 1 h 04 min
